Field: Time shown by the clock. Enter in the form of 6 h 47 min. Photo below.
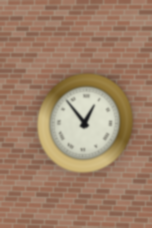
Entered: 12 h 53 min
